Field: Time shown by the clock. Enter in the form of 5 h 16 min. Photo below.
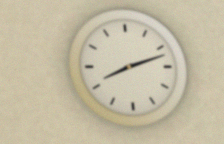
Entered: 8 h 12 min
